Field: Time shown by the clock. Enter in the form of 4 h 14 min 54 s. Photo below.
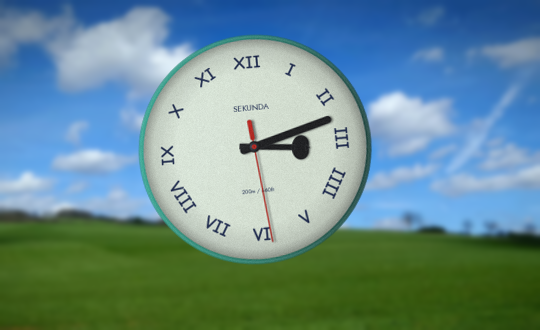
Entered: 3 h 12 min 29 s
